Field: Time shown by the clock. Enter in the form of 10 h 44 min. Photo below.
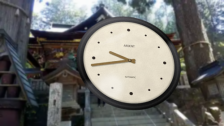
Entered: 9 h 43 min
